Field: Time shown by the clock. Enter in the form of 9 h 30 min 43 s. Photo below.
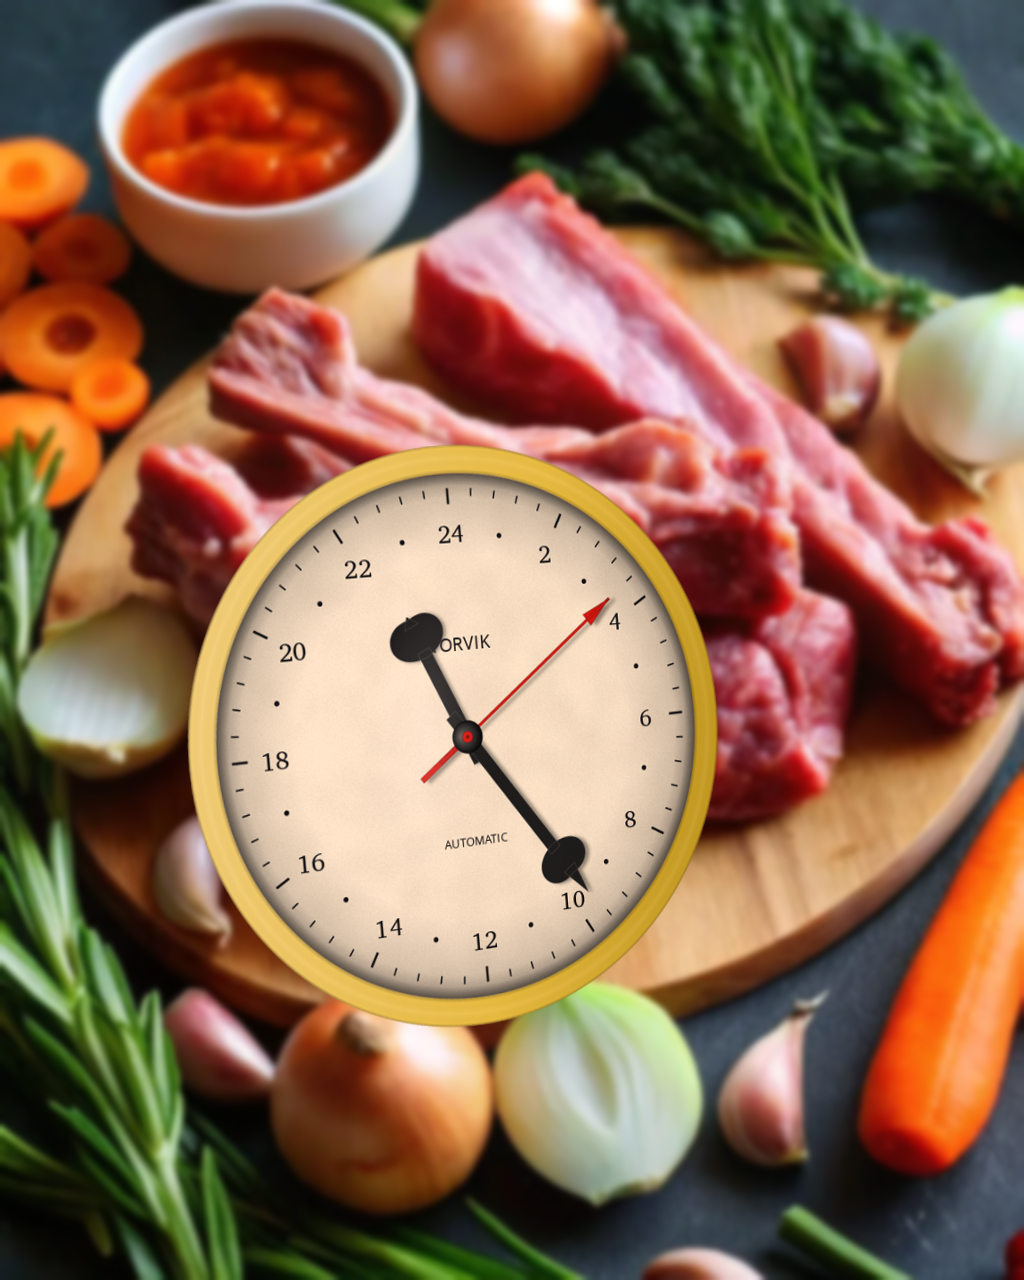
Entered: 22 h 24 min 09 s
